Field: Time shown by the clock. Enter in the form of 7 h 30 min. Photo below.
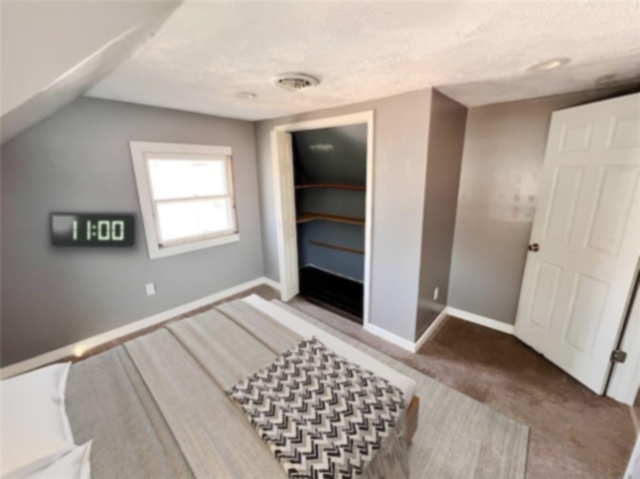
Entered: 11 h 00 min
